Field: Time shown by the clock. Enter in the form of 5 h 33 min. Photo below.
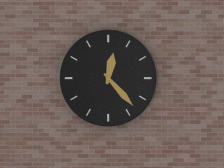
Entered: 12 h 23 min
